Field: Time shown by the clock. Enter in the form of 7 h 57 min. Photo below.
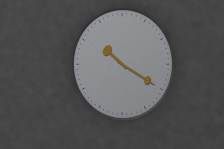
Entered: 10 h 20 min
